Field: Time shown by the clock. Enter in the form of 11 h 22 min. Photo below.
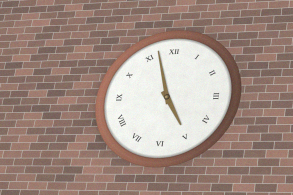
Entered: 4 h 57 min
